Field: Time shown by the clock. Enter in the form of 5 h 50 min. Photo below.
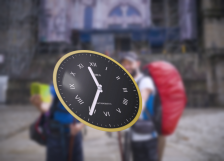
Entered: 11 h 35 min
